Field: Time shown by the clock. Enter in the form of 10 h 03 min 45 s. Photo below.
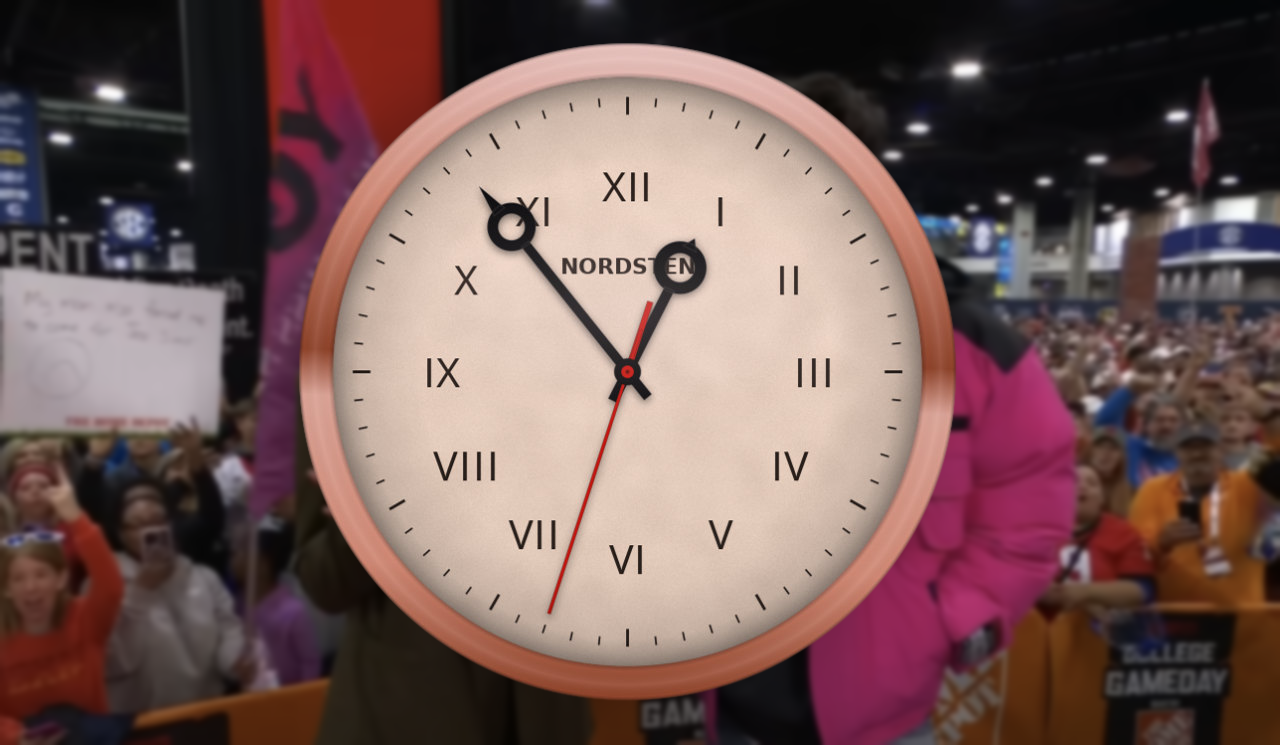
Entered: 12 h 53 min 33 s
